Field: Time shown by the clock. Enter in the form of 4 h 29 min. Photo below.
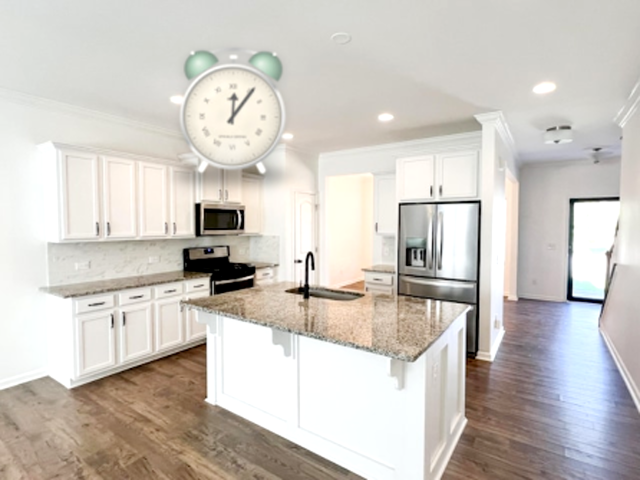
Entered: 12 h 06 min
